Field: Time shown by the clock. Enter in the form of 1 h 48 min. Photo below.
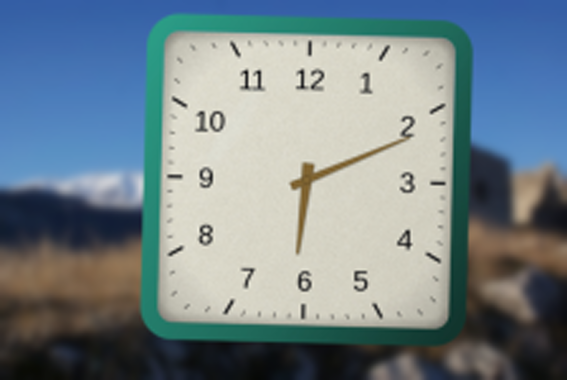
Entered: 6 h 11 min
